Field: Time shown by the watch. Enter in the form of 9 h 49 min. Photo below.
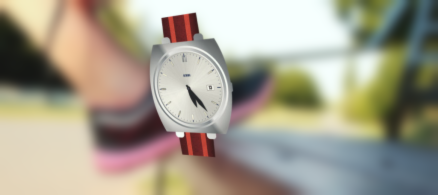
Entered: 5 h 24 min
